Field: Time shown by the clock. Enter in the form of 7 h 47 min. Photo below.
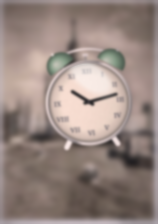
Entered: 10 h 13 min
